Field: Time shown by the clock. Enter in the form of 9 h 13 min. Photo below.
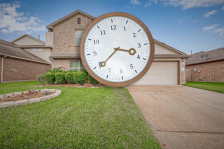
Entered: 3 h 39 min
